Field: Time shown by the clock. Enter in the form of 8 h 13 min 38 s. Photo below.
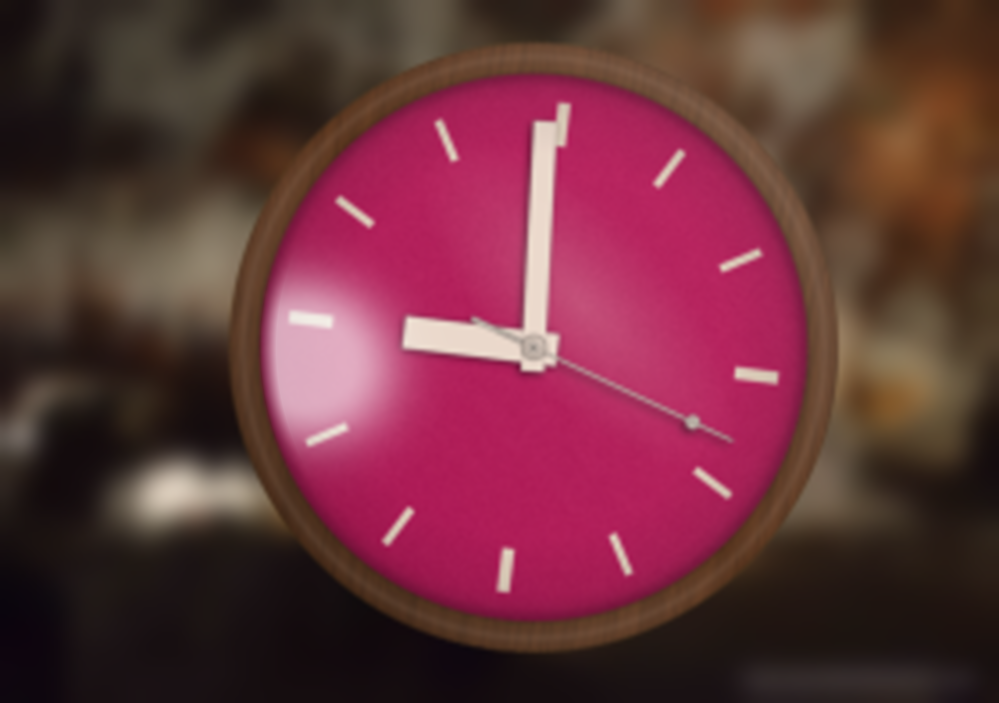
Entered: 8 h 59 min 18 s
